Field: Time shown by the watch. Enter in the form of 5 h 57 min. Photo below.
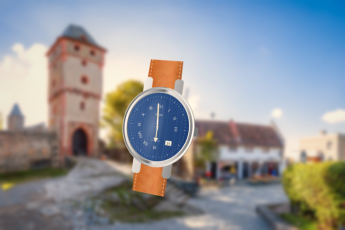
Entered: 5 h 59 min
